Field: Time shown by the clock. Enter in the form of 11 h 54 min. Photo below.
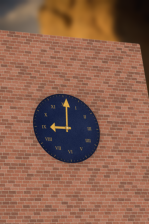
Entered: 9 h 01 min
